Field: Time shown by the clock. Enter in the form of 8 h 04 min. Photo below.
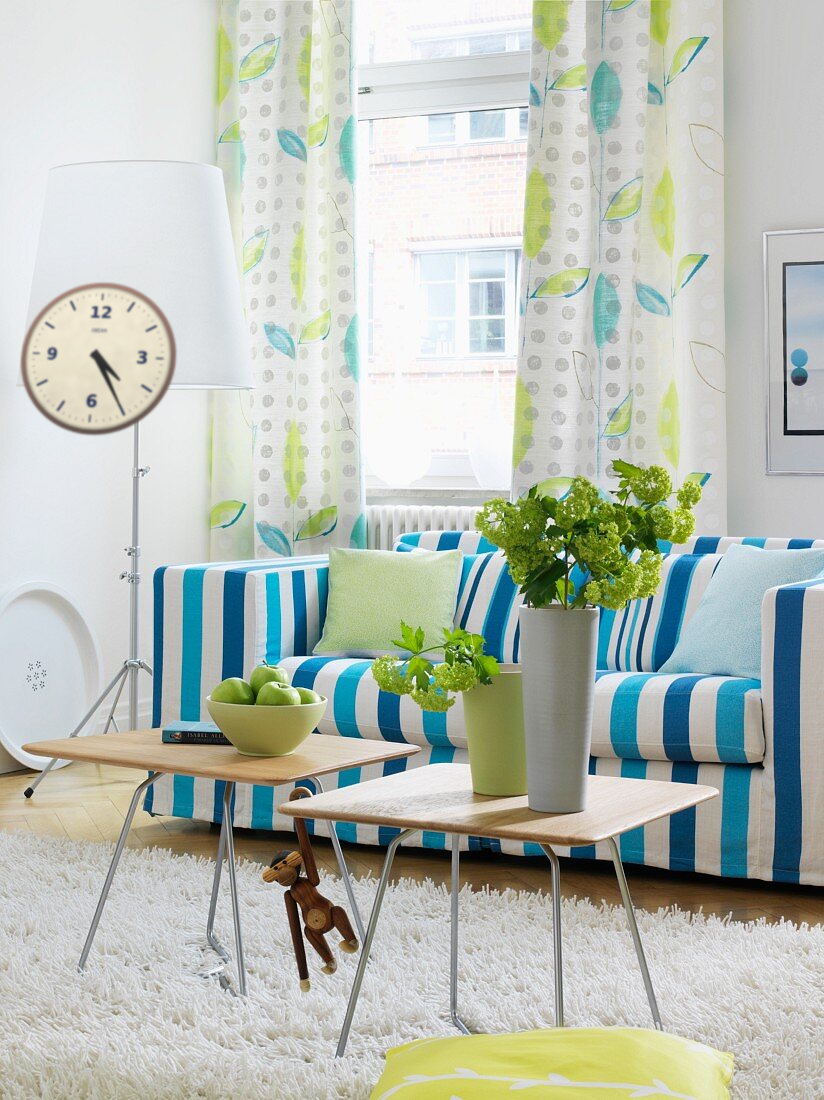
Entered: 4 h 25 min
